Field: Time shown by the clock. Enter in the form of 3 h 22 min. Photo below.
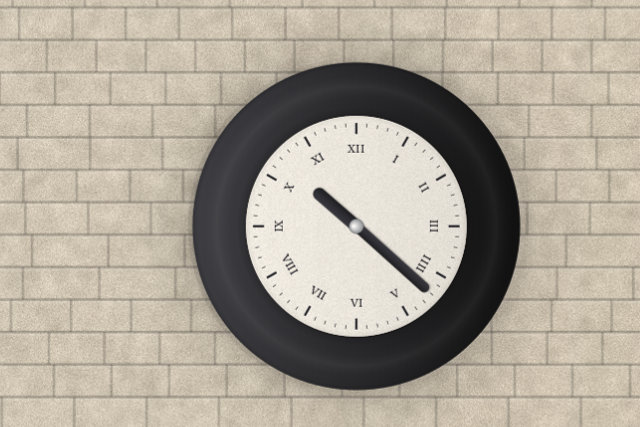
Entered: 10 h 22 min
